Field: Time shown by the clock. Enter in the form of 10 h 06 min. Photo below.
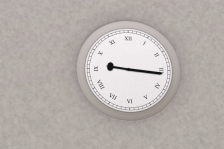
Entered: 9 h 16 min
